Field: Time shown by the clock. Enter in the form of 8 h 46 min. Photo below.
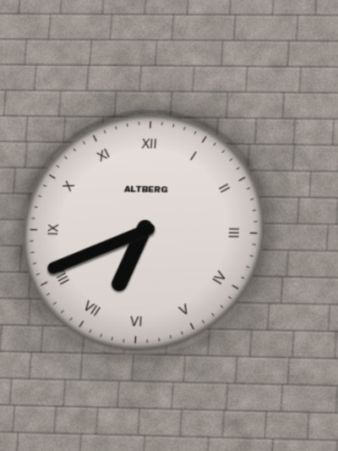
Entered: 6 h 41 min
